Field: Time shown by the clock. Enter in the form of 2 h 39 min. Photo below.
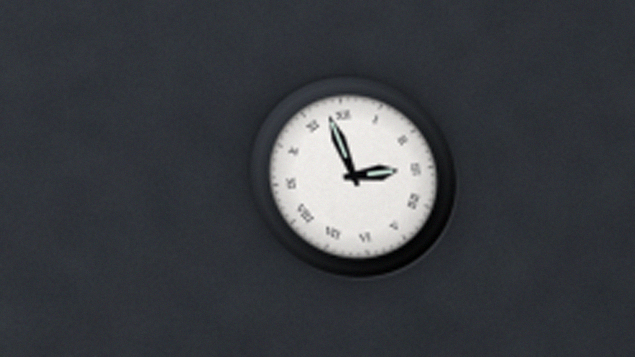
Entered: 2 h 58 min
